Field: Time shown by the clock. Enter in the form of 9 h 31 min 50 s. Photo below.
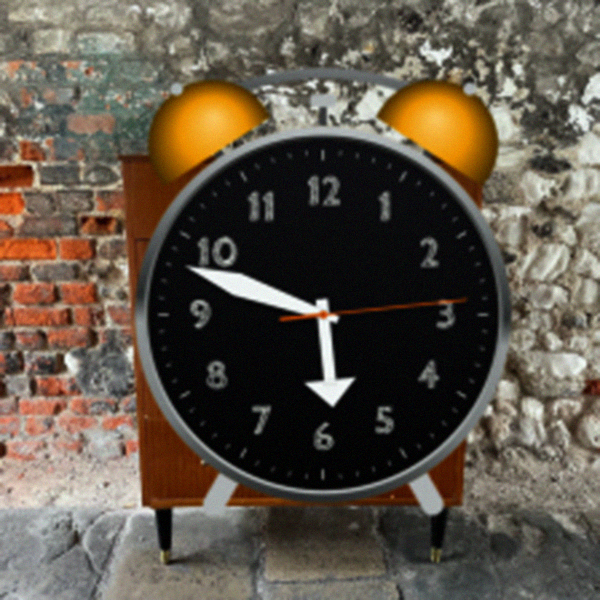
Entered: 5 h 48 min 14 s
